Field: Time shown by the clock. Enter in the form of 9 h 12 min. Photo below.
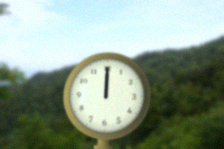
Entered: 12 h 00 min
